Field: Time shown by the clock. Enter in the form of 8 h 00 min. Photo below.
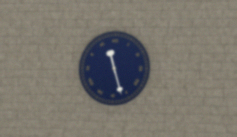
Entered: 11 h 27 min
